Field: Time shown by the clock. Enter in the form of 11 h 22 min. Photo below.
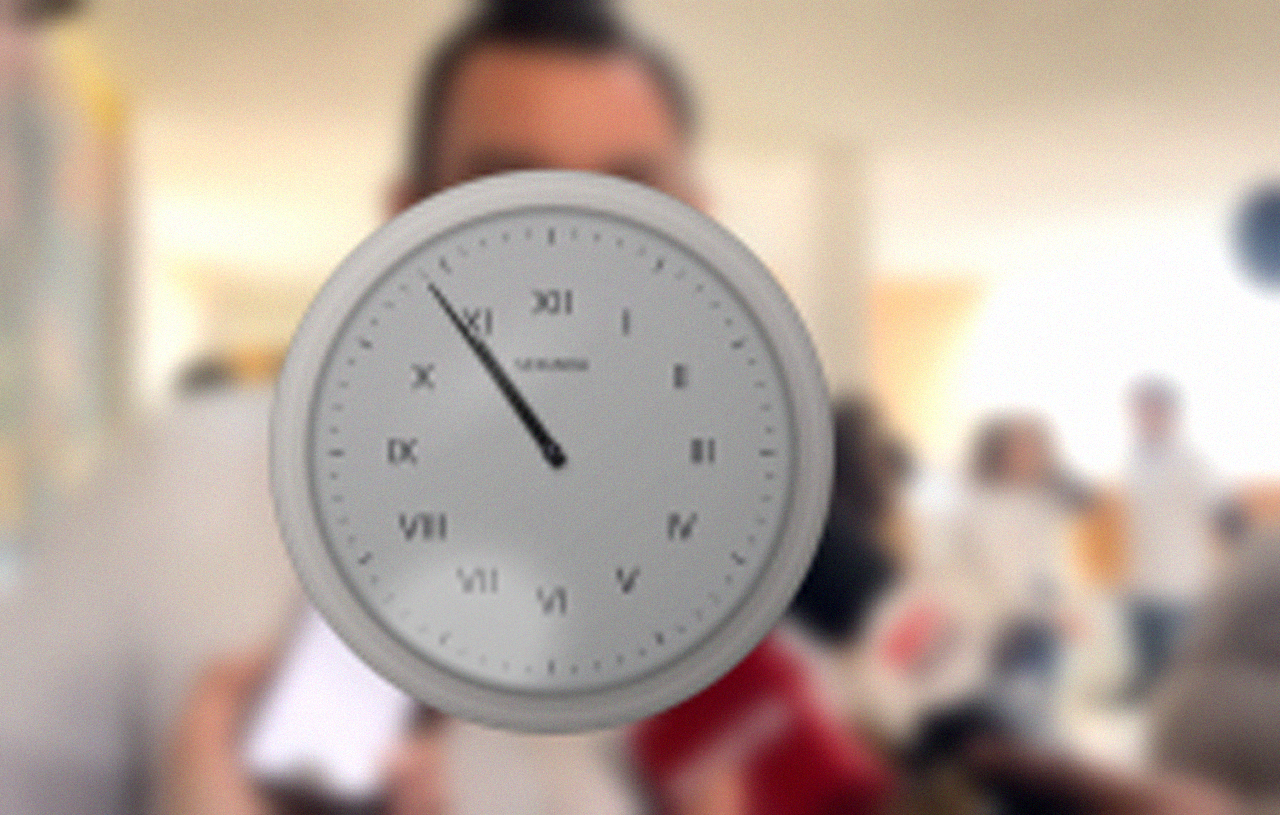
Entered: 10 h 54 min
